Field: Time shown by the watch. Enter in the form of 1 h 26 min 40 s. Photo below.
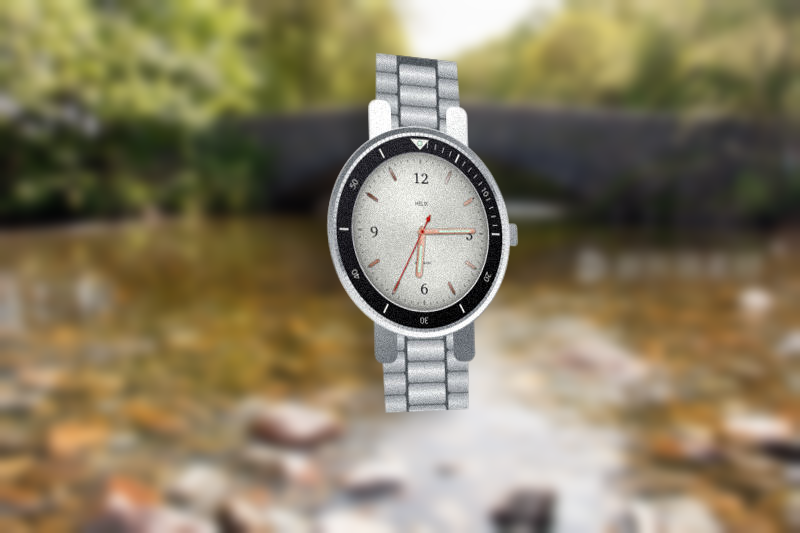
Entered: 6 h 14 min 35 s
